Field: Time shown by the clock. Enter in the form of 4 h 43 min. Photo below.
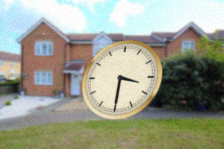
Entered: 3 h 30 min
